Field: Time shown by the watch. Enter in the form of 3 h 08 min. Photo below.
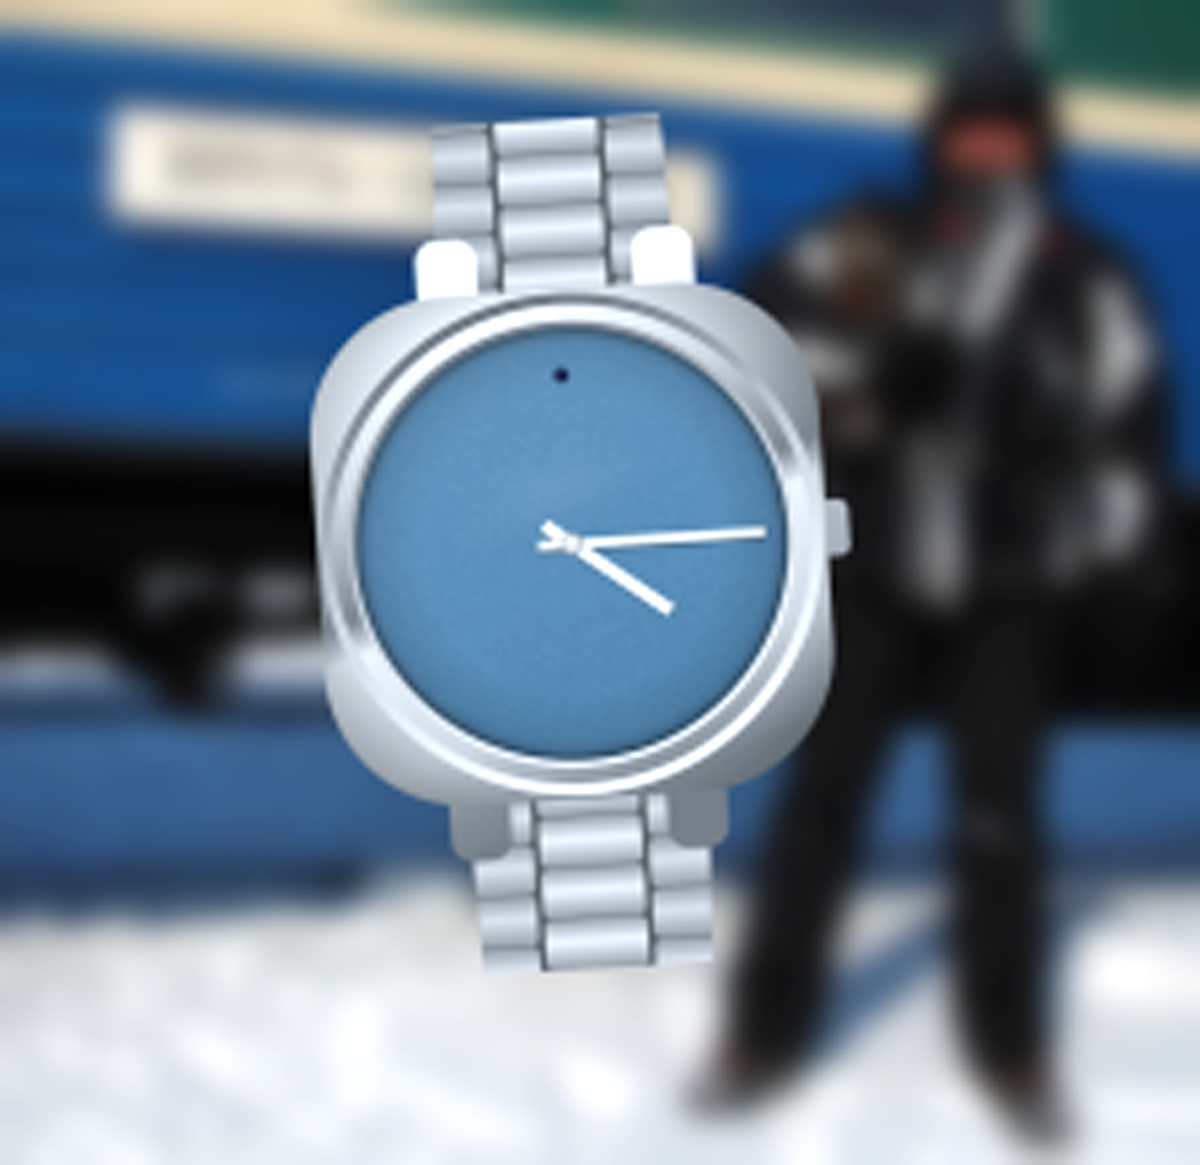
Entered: 4 h 15 min
